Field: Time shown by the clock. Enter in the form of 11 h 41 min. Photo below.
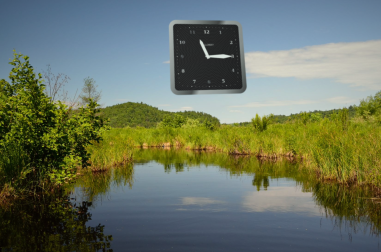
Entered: 11 h 15 min
